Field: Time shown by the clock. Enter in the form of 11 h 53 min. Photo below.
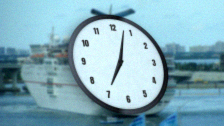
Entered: 7 h 03 min
